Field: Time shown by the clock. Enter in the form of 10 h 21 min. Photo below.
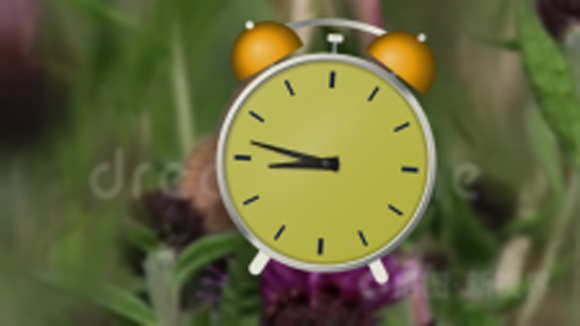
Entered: 8 h 47 min
